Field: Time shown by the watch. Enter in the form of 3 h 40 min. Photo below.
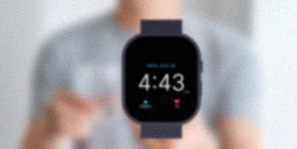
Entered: 4 h 43 min
